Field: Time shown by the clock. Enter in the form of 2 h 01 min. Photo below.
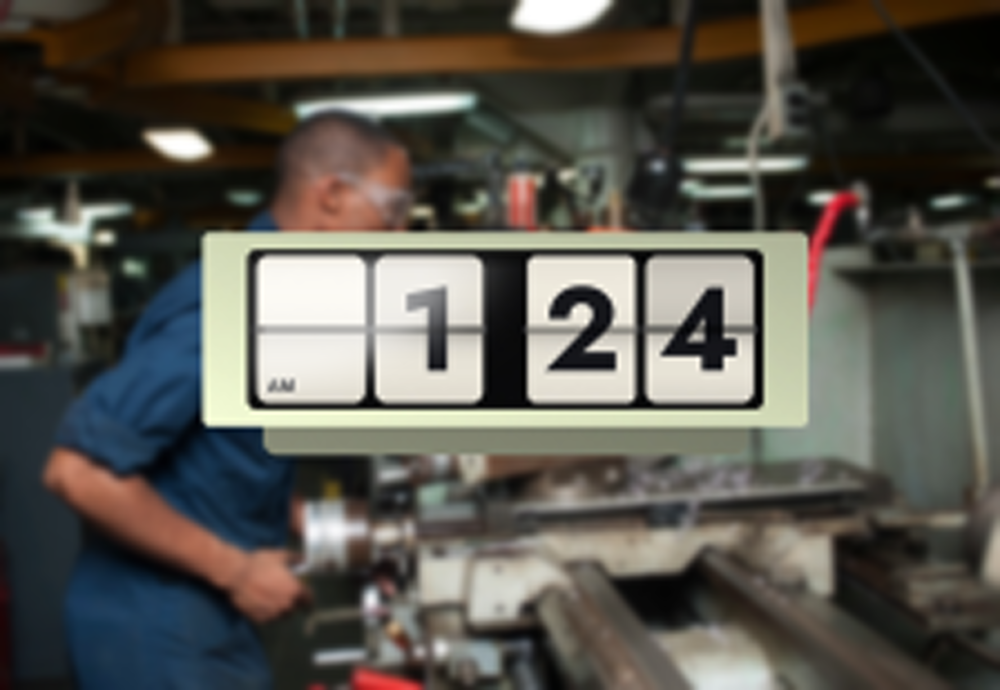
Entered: 1 h 24 min
